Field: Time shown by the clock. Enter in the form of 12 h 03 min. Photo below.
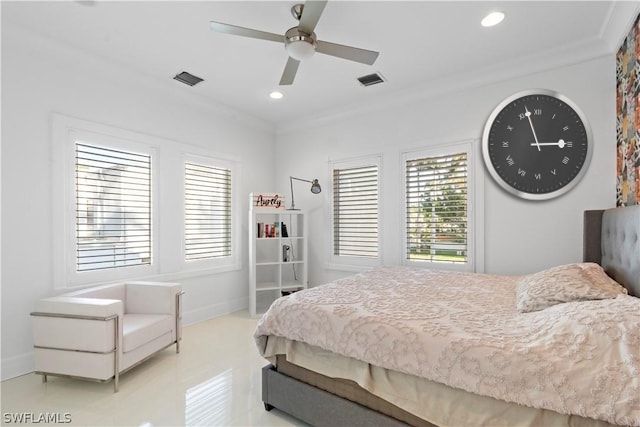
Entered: 2 h 57 min
